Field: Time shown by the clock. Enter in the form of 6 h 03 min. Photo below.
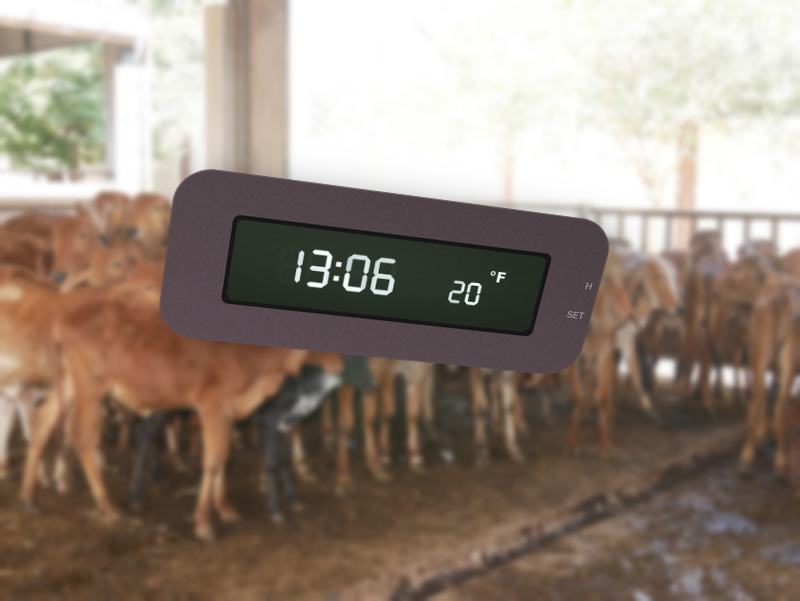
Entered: 13 h 06 min
